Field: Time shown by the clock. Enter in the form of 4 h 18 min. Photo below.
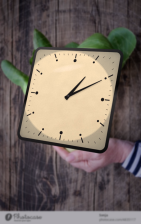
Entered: 1 h 10 min
